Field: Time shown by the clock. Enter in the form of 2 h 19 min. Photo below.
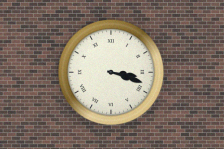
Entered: 3 h 18 min
